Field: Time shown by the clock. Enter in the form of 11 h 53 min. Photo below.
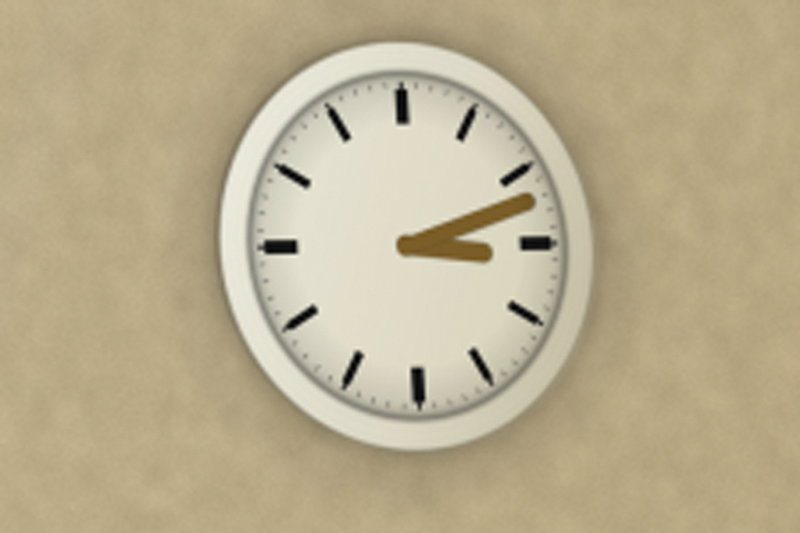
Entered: 3 h 12 min
